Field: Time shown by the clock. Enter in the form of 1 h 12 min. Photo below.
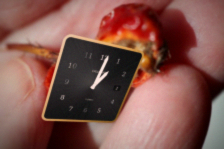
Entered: 1 h 01 min
